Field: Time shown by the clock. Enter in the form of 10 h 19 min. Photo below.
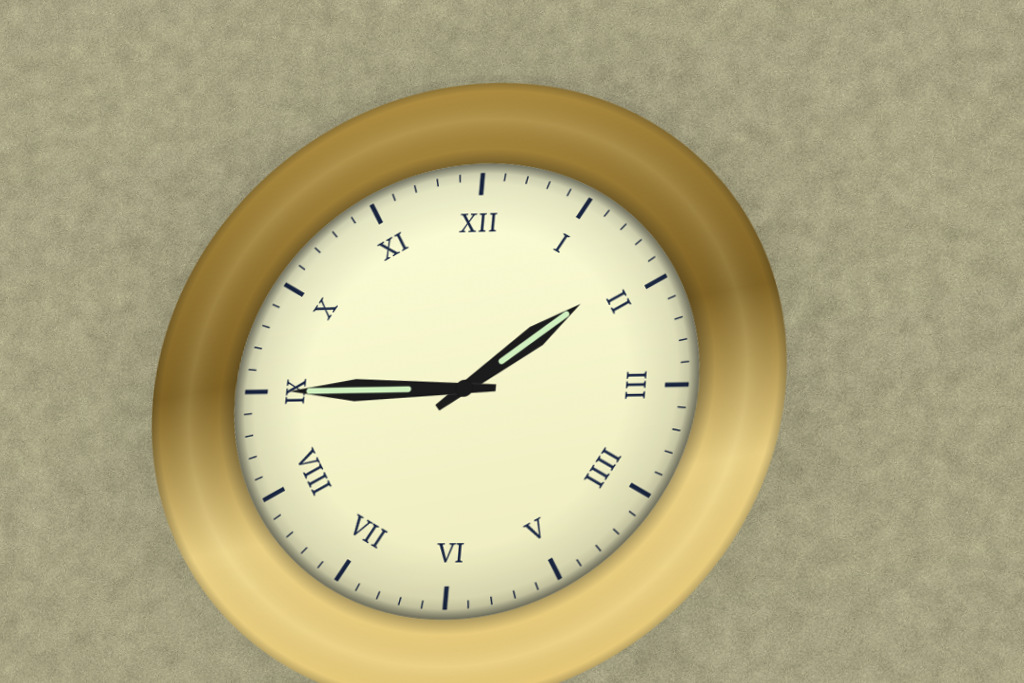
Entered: 1 h 45 min
